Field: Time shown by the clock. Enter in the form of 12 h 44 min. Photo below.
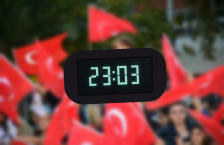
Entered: 23 h 03 min
